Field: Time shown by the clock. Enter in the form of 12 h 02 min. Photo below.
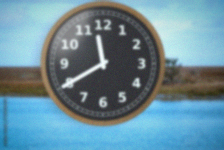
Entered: 11 h 40 min
